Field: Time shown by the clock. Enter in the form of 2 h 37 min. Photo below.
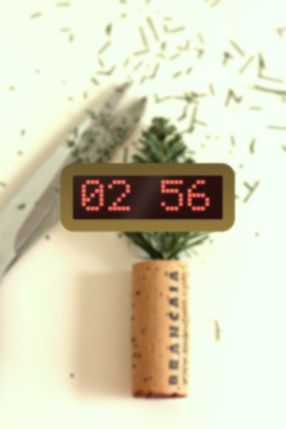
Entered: 2 h 56 min
